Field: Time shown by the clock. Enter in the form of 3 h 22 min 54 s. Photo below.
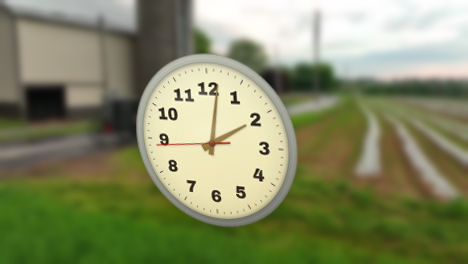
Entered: 2 h 01 min 44 s
